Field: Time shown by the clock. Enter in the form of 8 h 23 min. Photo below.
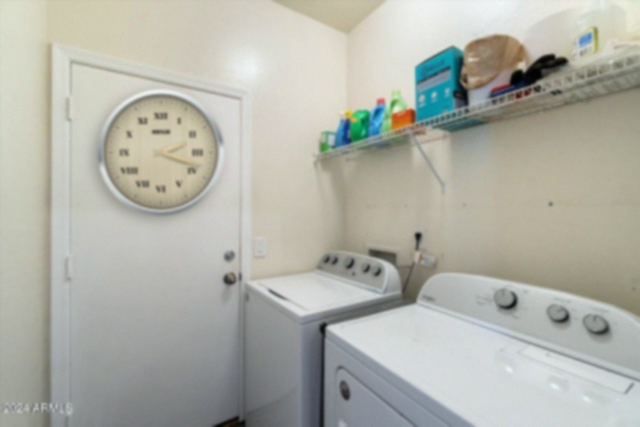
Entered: 2 h 18 min
